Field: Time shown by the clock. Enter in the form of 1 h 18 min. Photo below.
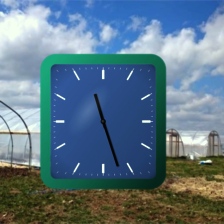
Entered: 11 h 27 min
